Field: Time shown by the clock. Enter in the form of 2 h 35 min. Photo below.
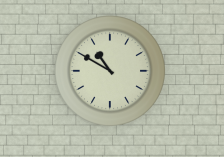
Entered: 10 h 50 min
